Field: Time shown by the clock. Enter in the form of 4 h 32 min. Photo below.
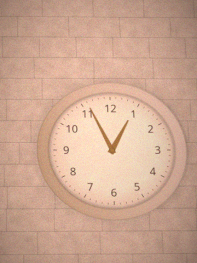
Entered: 12 h 56 min
